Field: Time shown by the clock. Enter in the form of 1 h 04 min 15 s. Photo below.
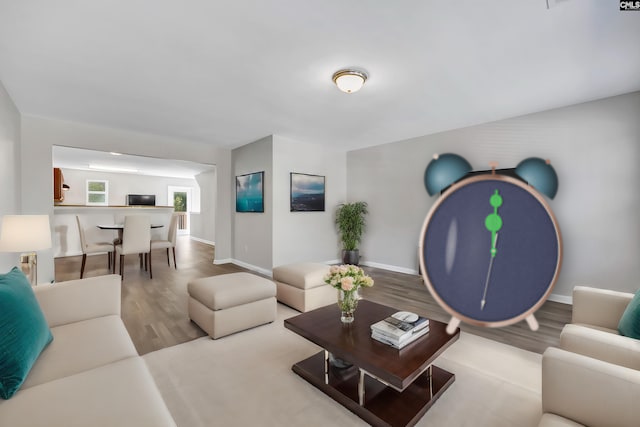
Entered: 12 h 00 min 32 s
